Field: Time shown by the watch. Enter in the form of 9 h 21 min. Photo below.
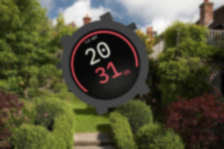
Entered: 20 h 31 min
